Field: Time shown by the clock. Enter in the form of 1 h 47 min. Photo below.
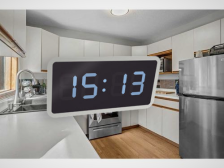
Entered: 15 h 13 min
